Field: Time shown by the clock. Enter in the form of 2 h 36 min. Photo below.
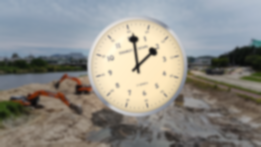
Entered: 2 h 01 min
